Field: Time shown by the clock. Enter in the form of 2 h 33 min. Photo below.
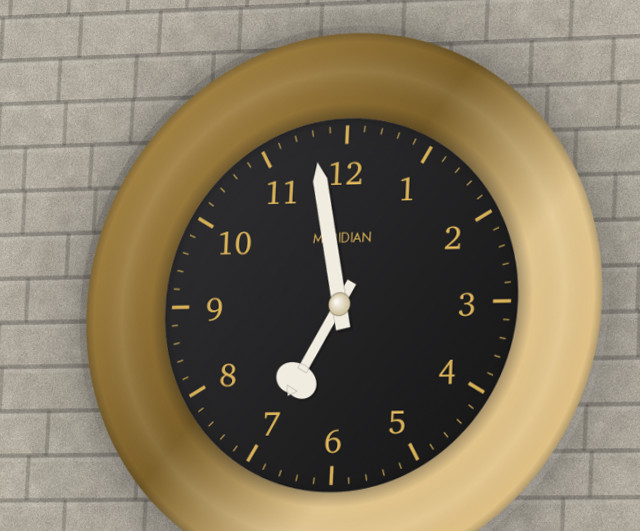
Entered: 6 h 58 min
